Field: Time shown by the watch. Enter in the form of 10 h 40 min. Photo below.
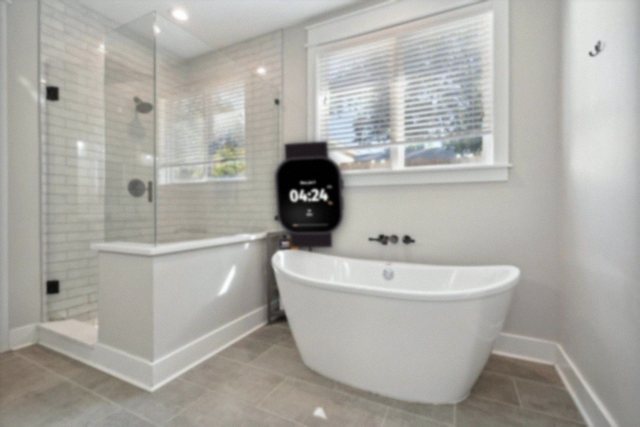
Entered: 4 h 24 min
